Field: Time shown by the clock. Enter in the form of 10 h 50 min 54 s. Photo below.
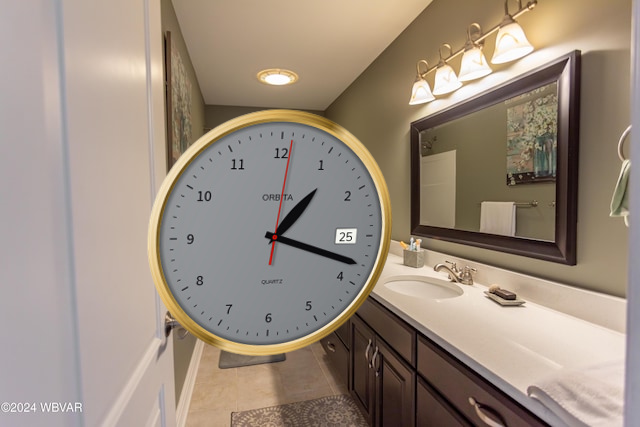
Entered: 1 h 18 min 01 s
